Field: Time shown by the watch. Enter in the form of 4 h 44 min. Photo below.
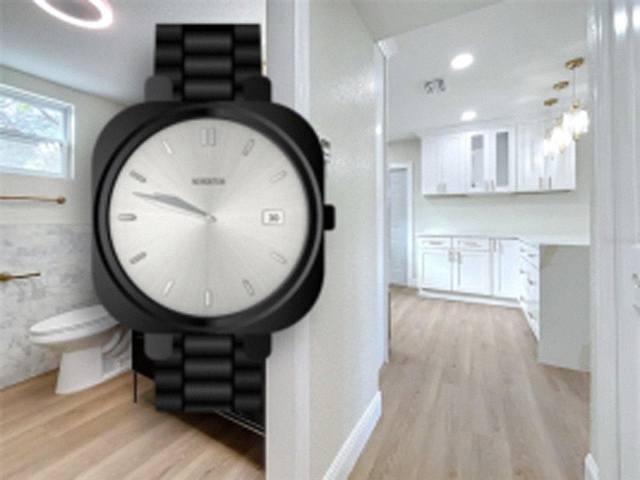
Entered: 9 h 48 min
